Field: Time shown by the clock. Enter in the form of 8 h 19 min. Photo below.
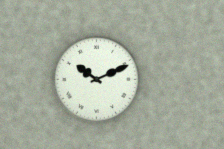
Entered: 10 h 11 min
